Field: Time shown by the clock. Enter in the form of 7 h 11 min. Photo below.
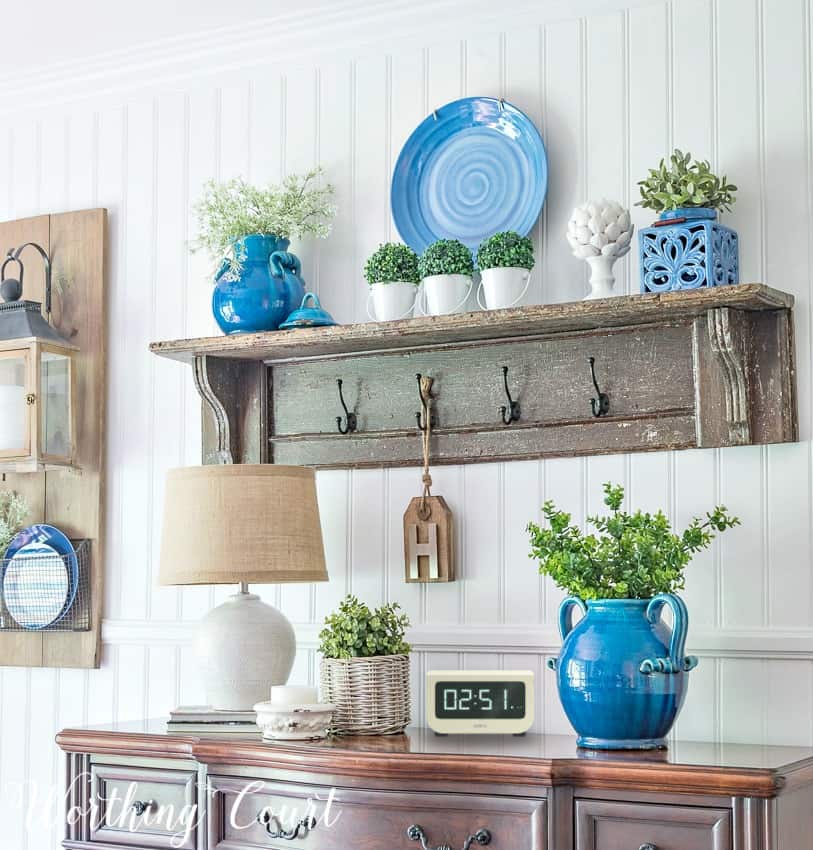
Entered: 2 h 51 min
